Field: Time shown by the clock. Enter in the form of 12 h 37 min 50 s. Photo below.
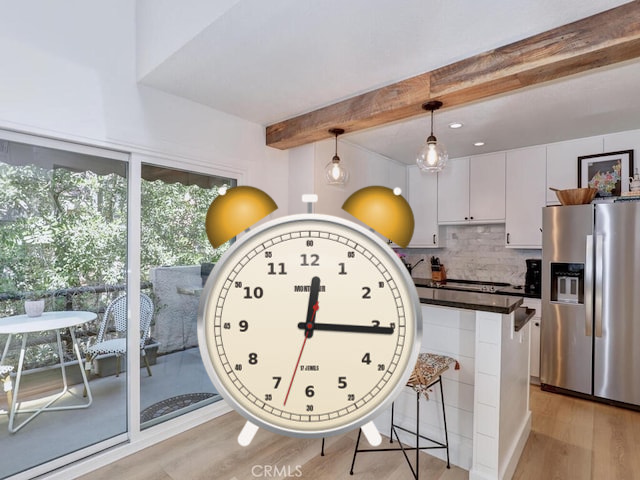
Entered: 12 h 15 min 33 s
